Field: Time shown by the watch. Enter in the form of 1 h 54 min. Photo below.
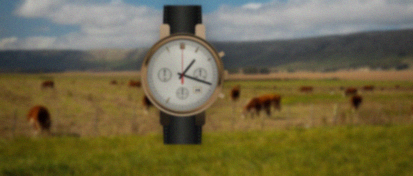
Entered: 1 h 18 min
